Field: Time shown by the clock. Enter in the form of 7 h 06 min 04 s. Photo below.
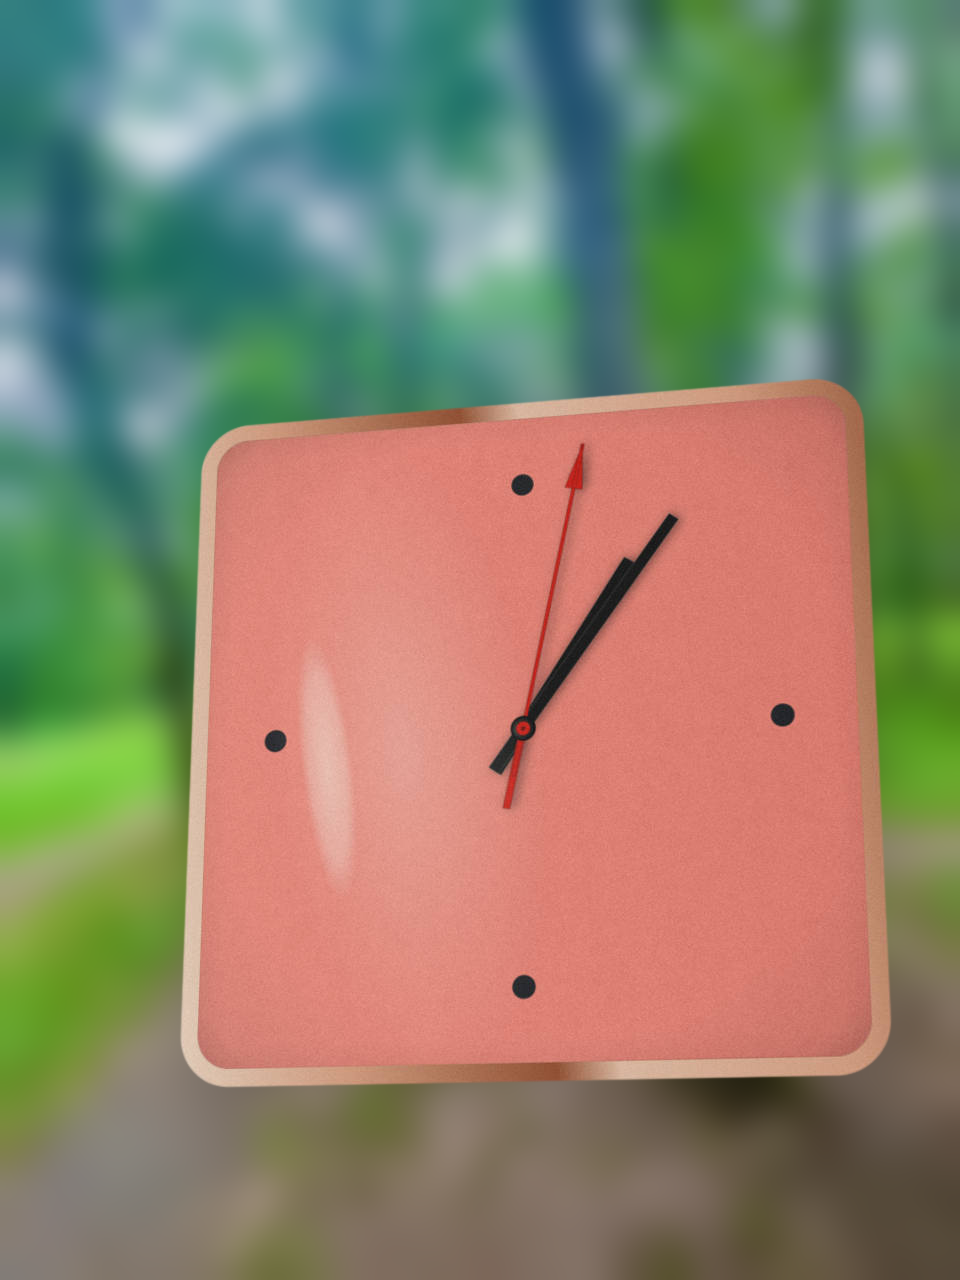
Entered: 1 h 06 min 02 s
